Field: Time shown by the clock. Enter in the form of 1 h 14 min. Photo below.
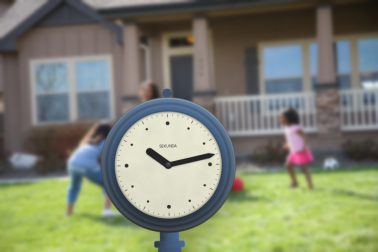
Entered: 10 h 13 min
